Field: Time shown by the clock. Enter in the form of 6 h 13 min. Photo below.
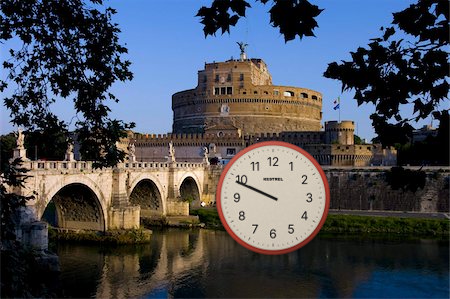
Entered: 9 h 49 min
